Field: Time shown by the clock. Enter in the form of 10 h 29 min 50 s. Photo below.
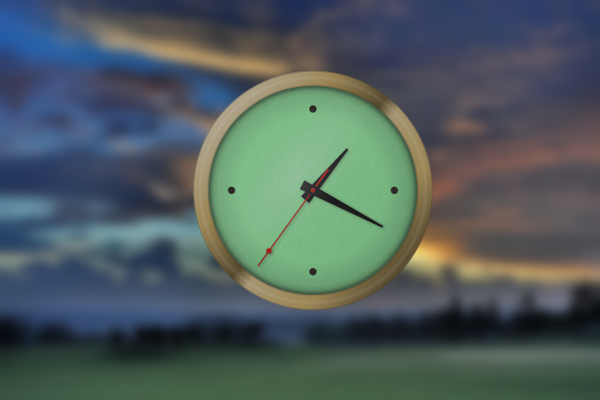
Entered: 1 h 19 min 36 s
